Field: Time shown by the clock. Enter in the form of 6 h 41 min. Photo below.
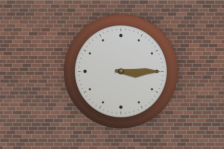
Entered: 3 h 15 min
